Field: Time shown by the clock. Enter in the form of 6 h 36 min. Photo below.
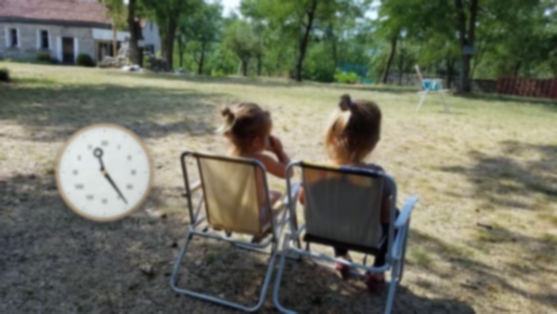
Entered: 11 h 24 min
